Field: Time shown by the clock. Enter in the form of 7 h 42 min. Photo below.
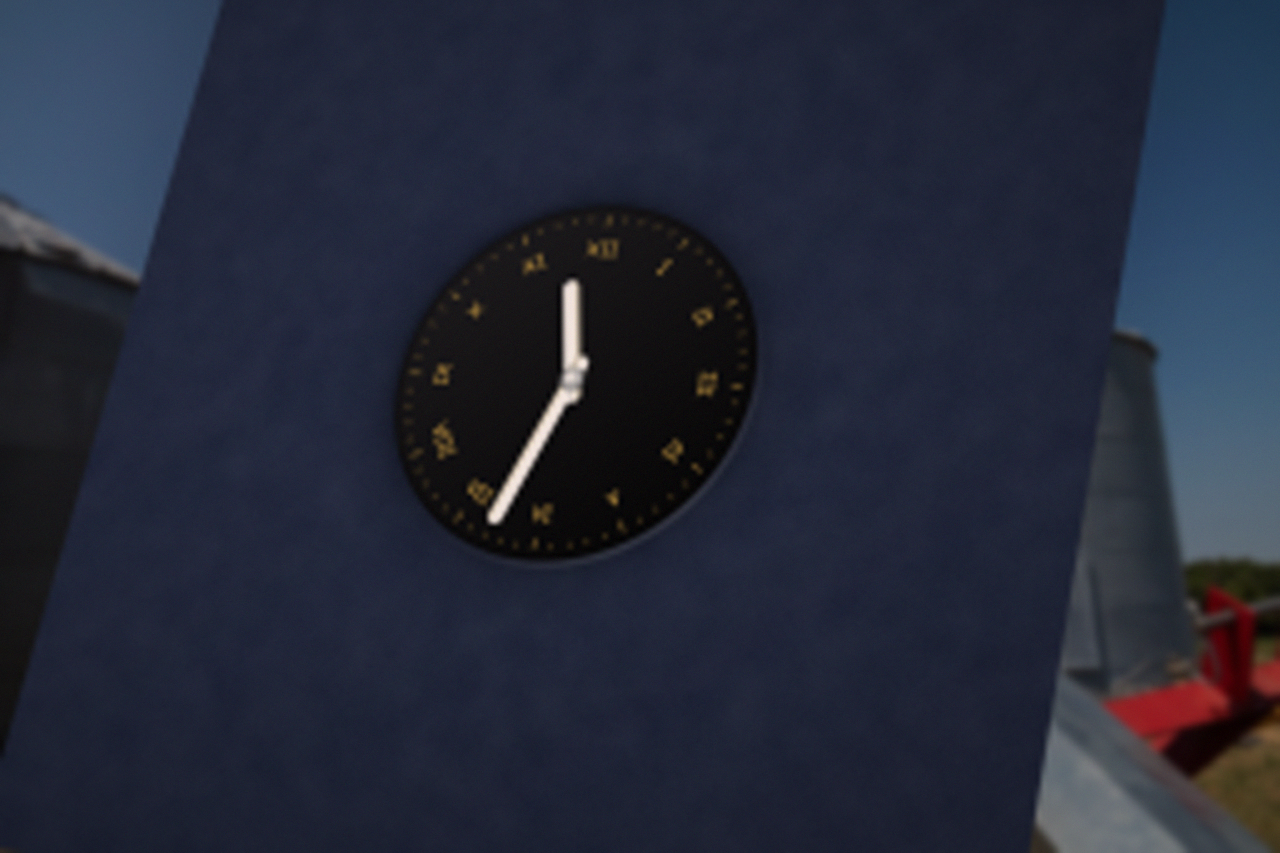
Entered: 11 h 33 min
